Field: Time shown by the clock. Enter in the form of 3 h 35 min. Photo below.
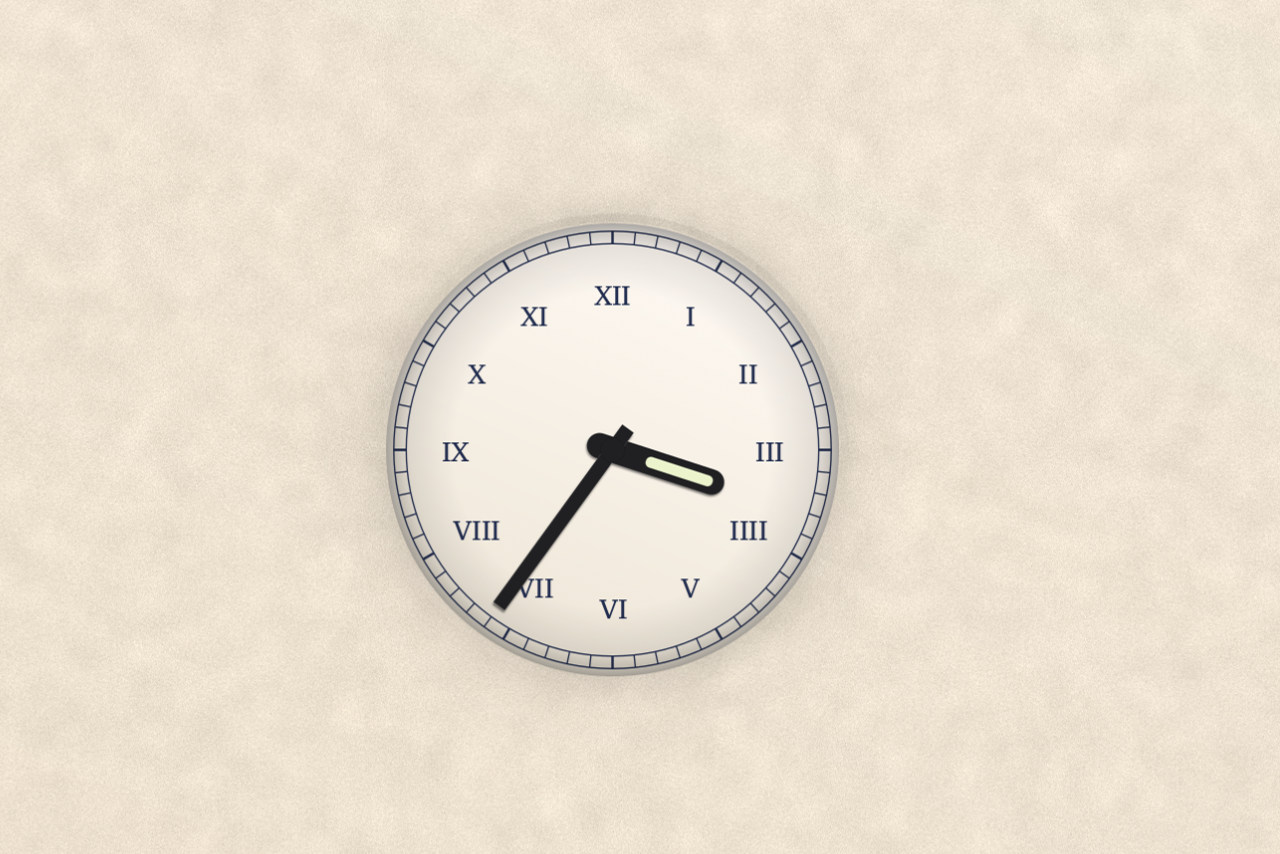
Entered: 3 h 36 min
